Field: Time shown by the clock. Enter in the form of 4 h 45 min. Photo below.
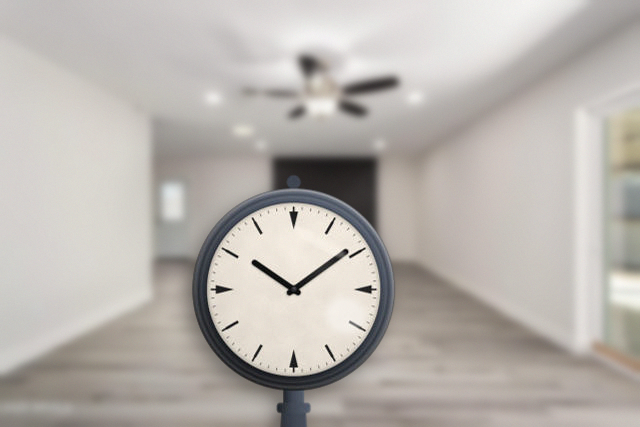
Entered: 10 h 09 min
